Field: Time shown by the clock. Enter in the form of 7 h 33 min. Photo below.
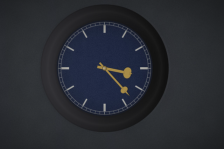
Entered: 3 h 23 min
